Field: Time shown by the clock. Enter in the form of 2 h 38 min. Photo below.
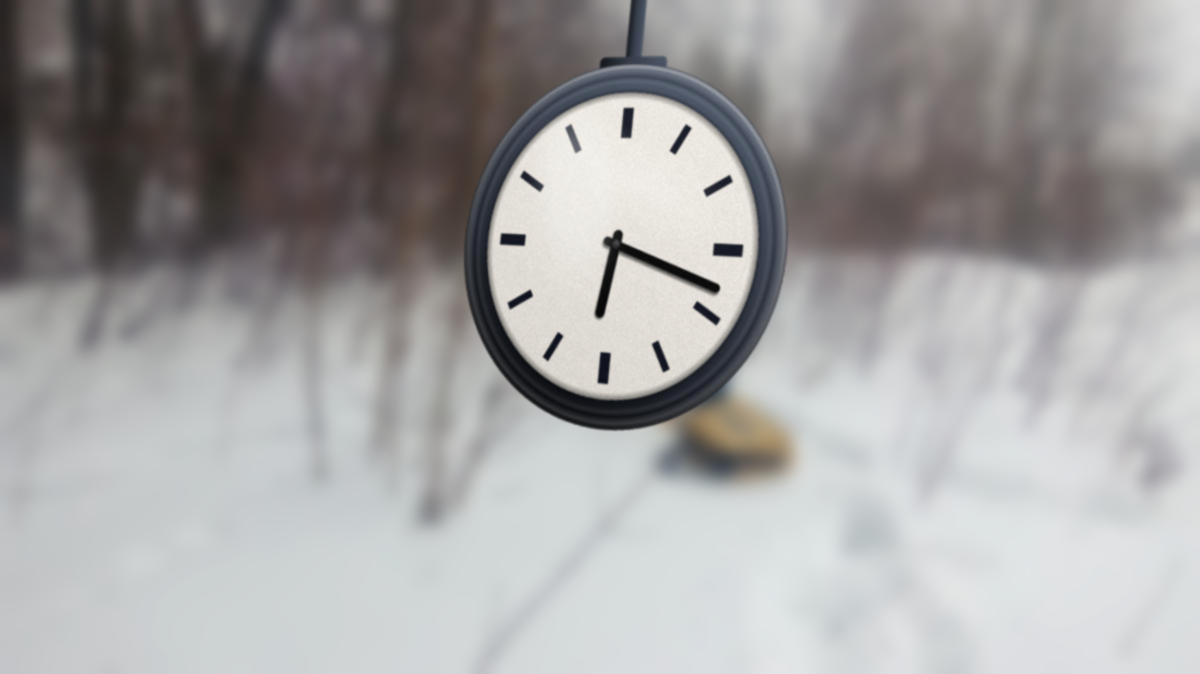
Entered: 6 h 18 min
